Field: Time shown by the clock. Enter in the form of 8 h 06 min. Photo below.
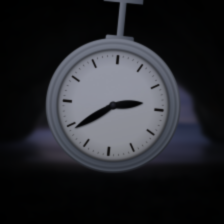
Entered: 2 h 39 min
